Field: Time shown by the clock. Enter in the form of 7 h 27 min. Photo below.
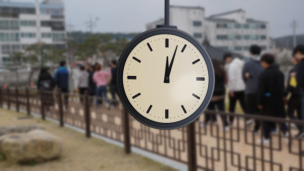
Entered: 12 h 03 min
